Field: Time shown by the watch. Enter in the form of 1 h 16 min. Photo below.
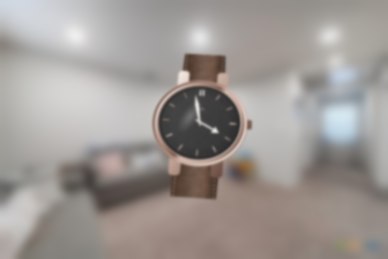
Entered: 3 h 58 min
